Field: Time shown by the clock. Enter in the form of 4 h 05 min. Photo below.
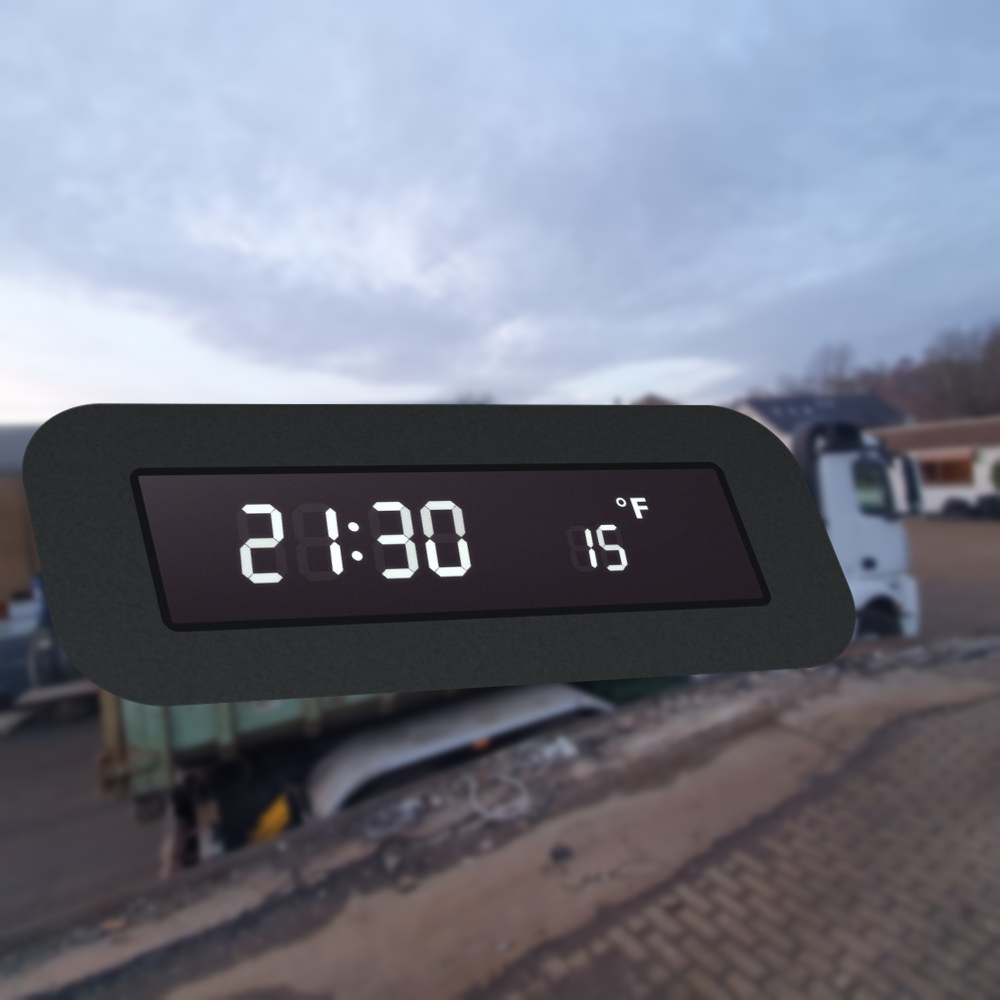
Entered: 21 h 30 min
